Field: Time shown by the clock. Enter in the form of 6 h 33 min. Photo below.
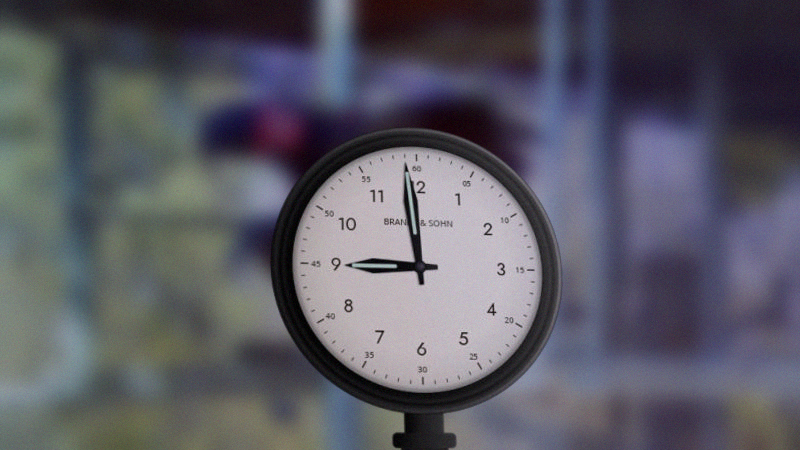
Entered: 8 h 59 min
